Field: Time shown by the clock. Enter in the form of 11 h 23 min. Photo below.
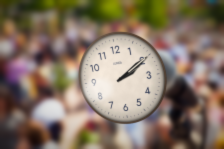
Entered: 2 h 10 min
